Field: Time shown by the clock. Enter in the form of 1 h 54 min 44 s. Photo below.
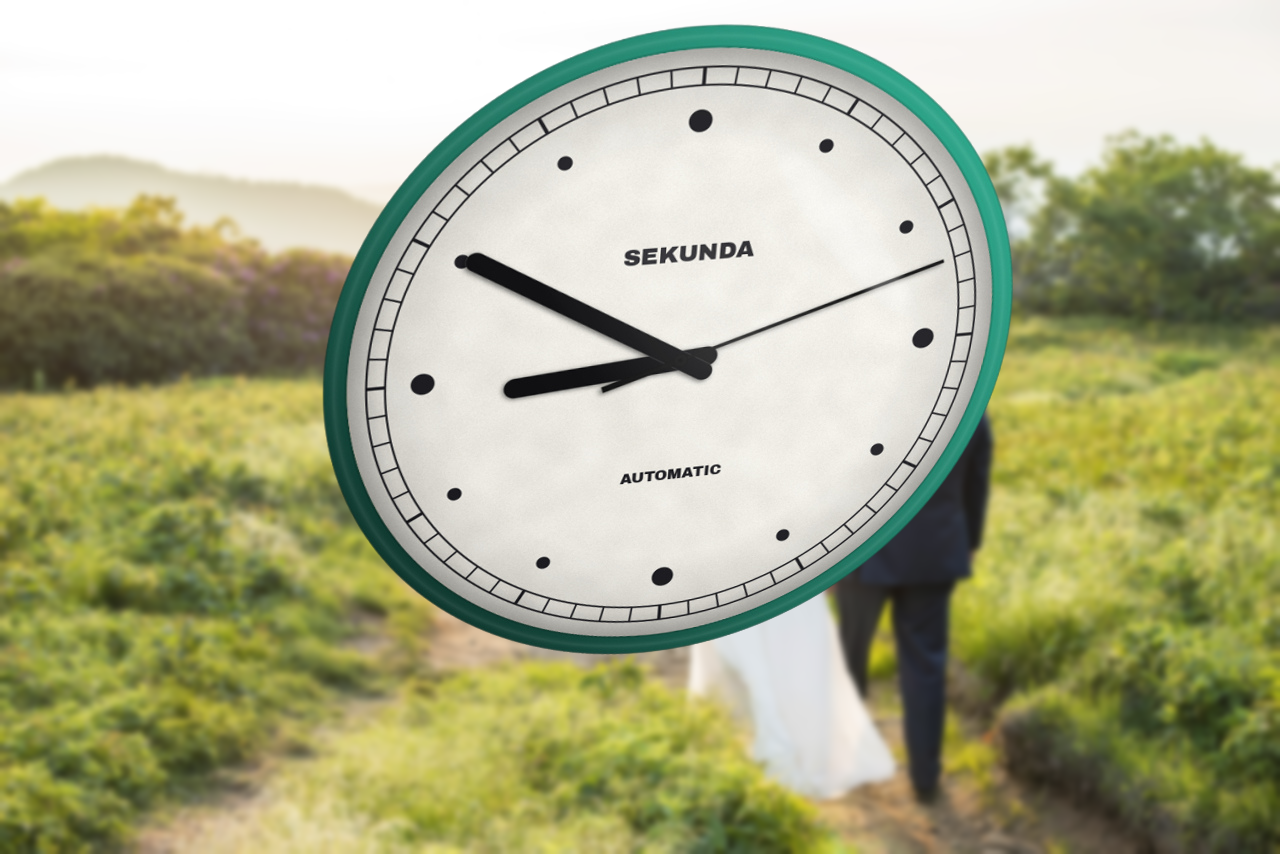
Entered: 8 h 50 min 12 s
